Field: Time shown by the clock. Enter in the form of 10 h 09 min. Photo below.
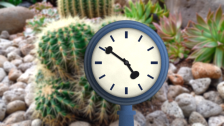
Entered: 4 h 51 min
